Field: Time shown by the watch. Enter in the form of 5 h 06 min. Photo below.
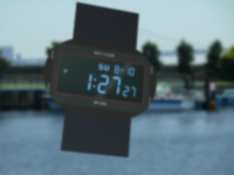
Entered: 1 h 27 min
